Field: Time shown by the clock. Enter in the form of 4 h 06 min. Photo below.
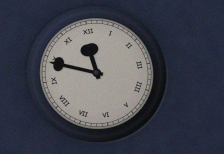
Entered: 11 h 49 min
